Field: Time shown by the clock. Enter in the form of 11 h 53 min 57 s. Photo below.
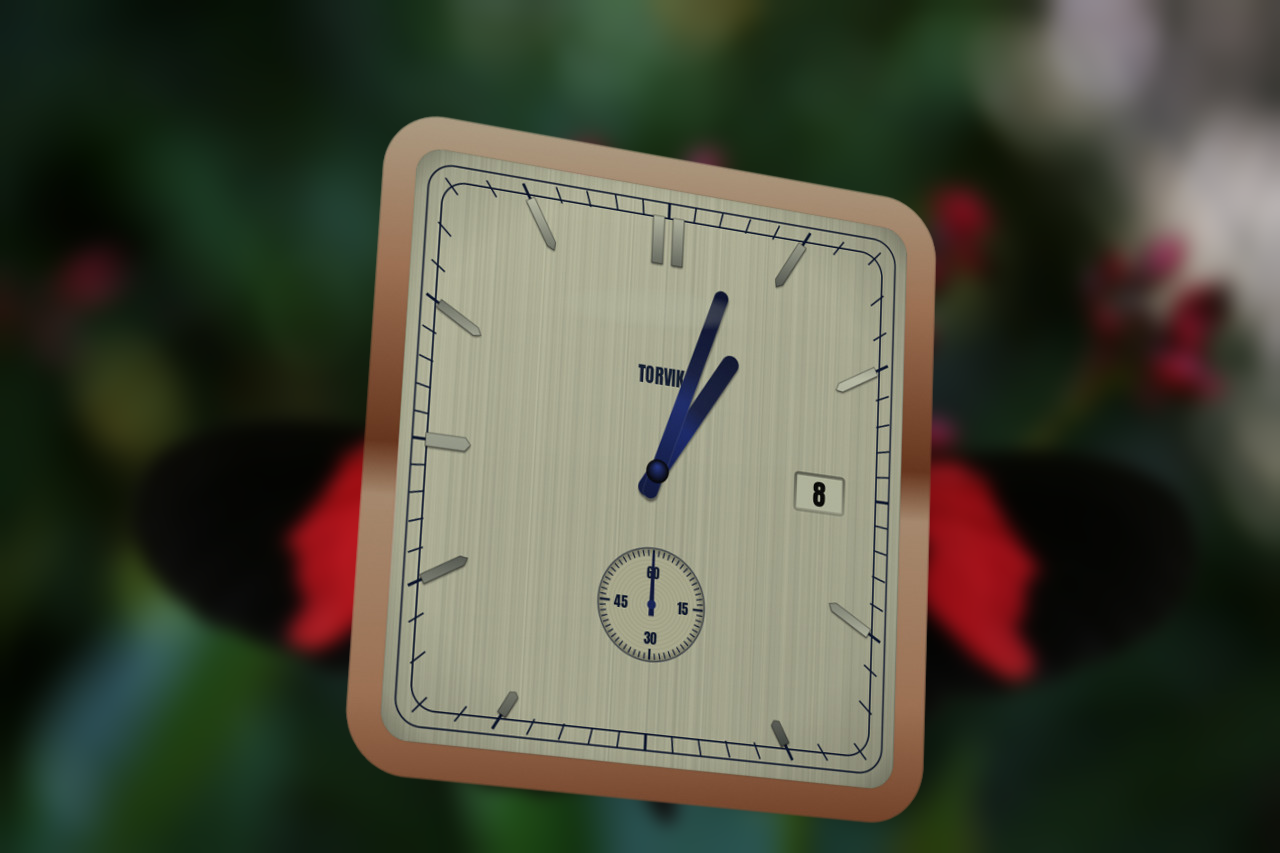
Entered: 1 h 03 min 00 s
